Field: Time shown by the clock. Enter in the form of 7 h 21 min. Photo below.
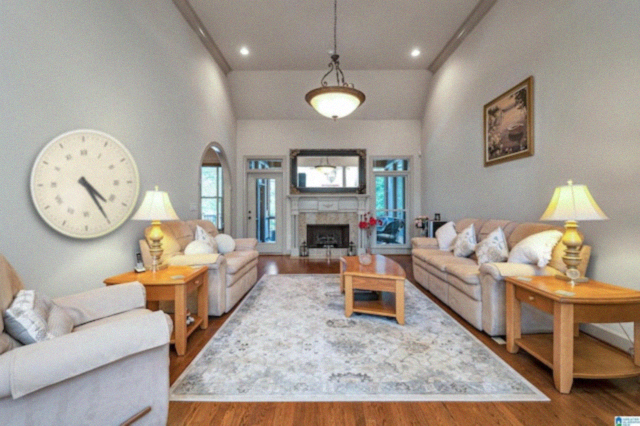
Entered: 4 h 25 min
